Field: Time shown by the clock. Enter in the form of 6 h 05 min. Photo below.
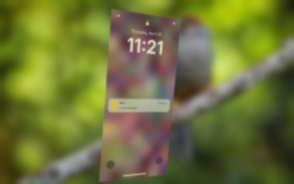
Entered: 11 h 21 min
